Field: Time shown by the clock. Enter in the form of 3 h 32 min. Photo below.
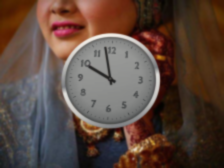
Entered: 9 h 58 min
